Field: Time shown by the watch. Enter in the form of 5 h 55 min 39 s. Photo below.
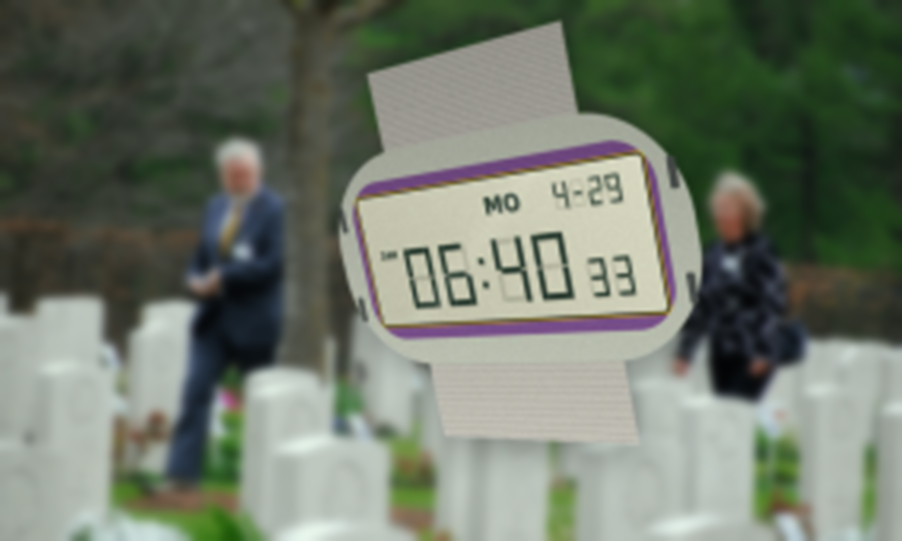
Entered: 6 h 40 min 33 s
